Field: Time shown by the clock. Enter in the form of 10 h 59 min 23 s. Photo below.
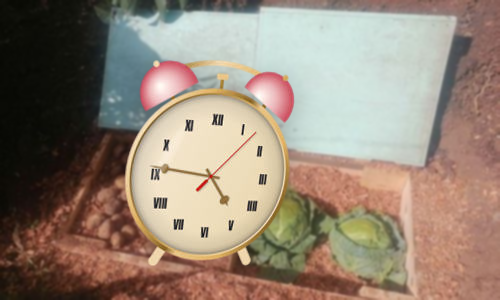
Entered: 4 h 46 min 07 s
